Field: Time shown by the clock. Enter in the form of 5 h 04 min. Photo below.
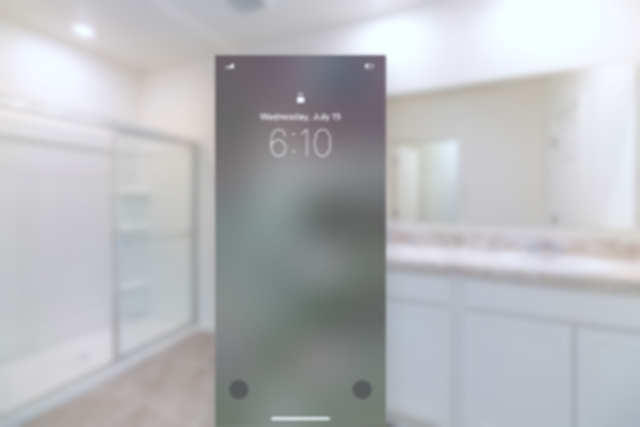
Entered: 6 h 10 min
